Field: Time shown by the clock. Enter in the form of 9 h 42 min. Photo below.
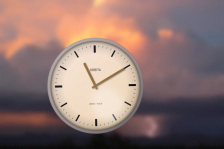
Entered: 11 h 10 min
